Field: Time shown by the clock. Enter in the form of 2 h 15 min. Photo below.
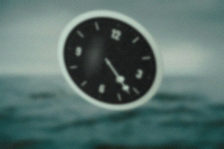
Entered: 4 h 22 min
